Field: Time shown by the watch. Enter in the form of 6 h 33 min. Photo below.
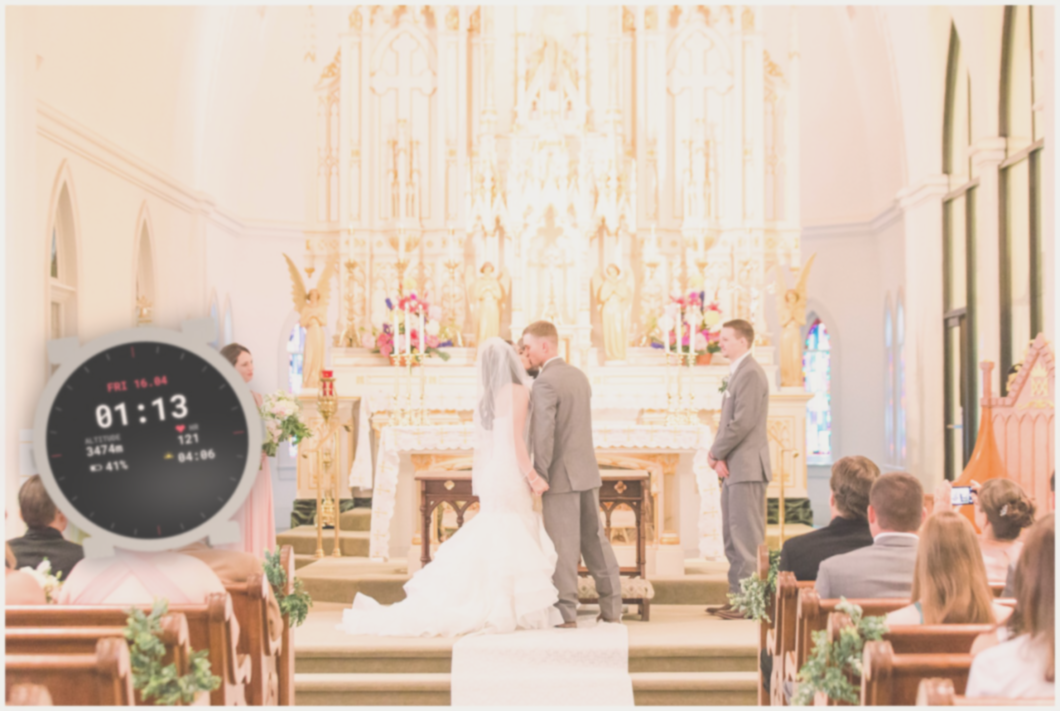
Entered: 1 h 13 min
